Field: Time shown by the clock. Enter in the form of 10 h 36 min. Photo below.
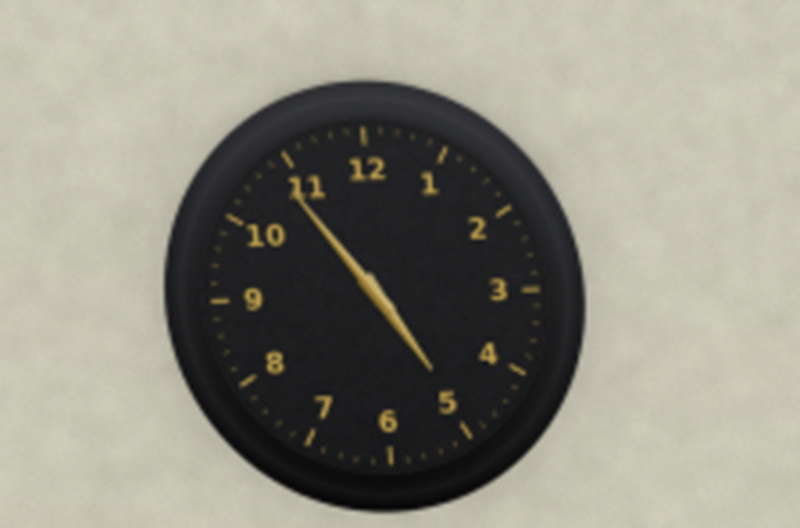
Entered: 4 h 54 min
